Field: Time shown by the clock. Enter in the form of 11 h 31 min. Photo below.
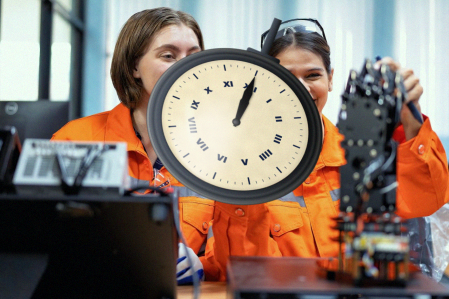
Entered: 12 h 00 min
